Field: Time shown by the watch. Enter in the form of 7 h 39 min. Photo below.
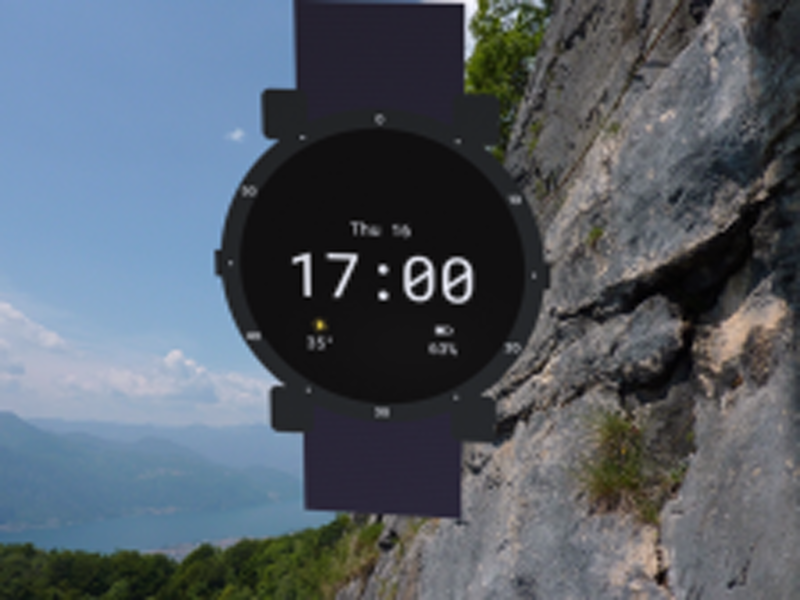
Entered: 17 h 00 min
